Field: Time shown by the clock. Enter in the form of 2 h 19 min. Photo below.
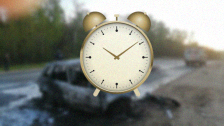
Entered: 10 h 09 min
